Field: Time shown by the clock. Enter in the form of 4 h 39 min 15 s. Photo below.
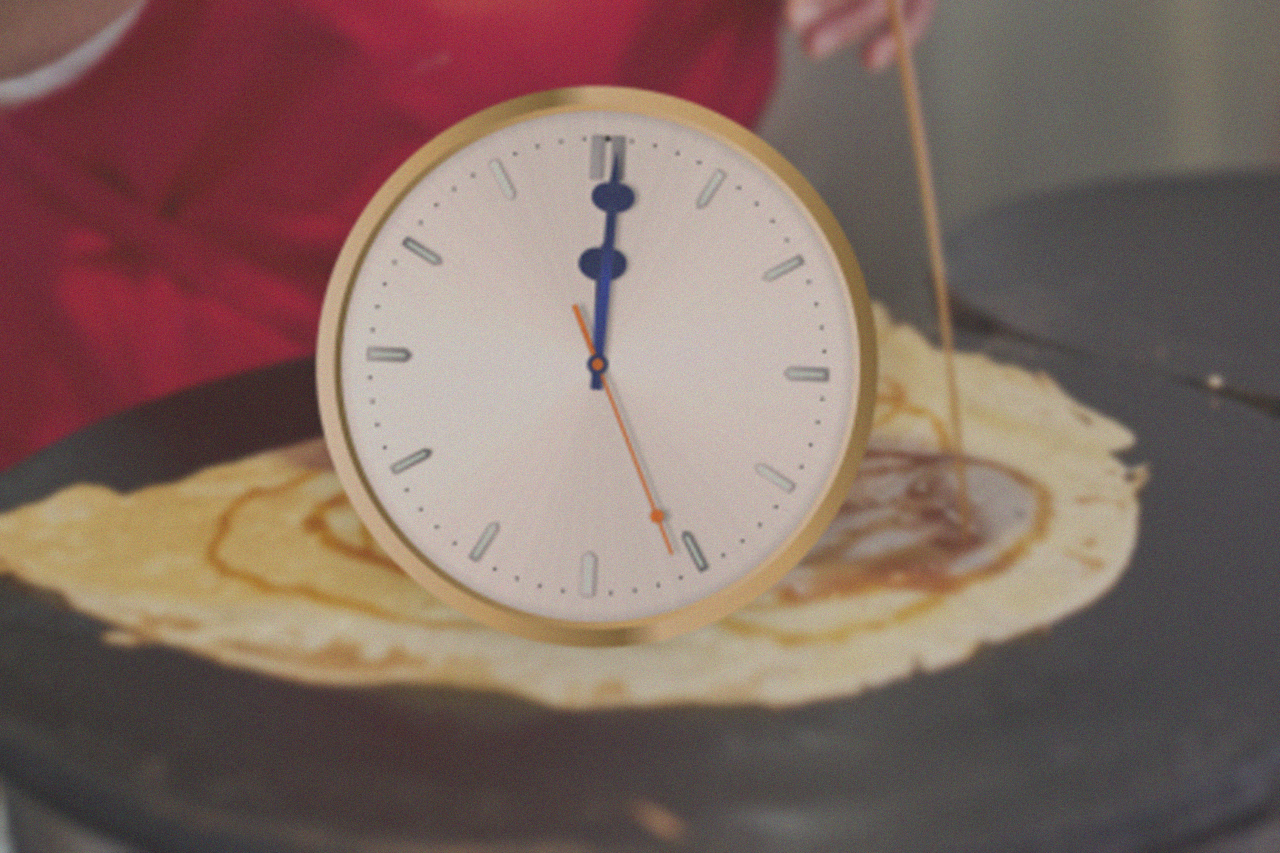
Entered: 12 h 00 min 26 s
